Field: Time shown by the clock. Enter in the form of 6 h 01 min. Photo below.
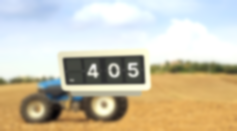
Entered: 4 h 05 min
